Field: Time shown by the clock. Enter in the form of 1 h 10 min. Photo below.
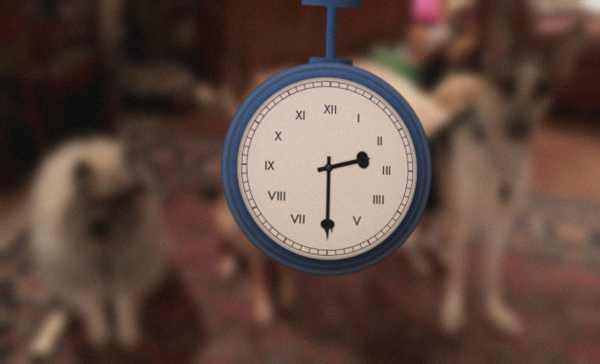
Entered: 2 h 30 min
